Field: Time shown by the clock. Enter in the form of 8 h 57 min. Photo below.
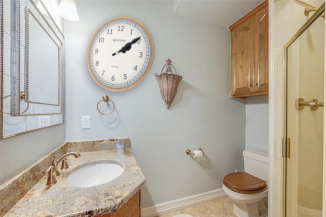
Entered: 2 h 09 min
